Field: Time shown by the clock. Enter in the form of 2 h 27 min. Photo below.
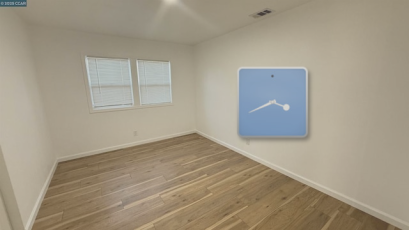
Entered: 3 h 41 min
